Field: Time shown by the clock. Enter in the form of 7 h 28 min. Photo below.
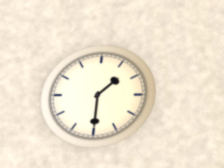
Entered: 1 h 30 min
